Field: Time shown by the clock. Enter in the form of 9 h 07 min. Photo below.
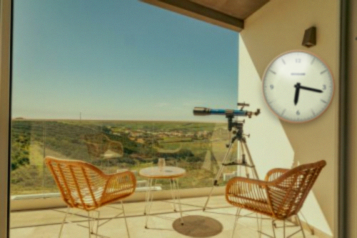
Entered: 6 h 17 min
